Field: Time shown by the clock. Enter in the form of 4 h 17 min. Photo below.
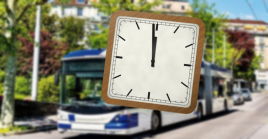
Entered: 11 h 59 min
